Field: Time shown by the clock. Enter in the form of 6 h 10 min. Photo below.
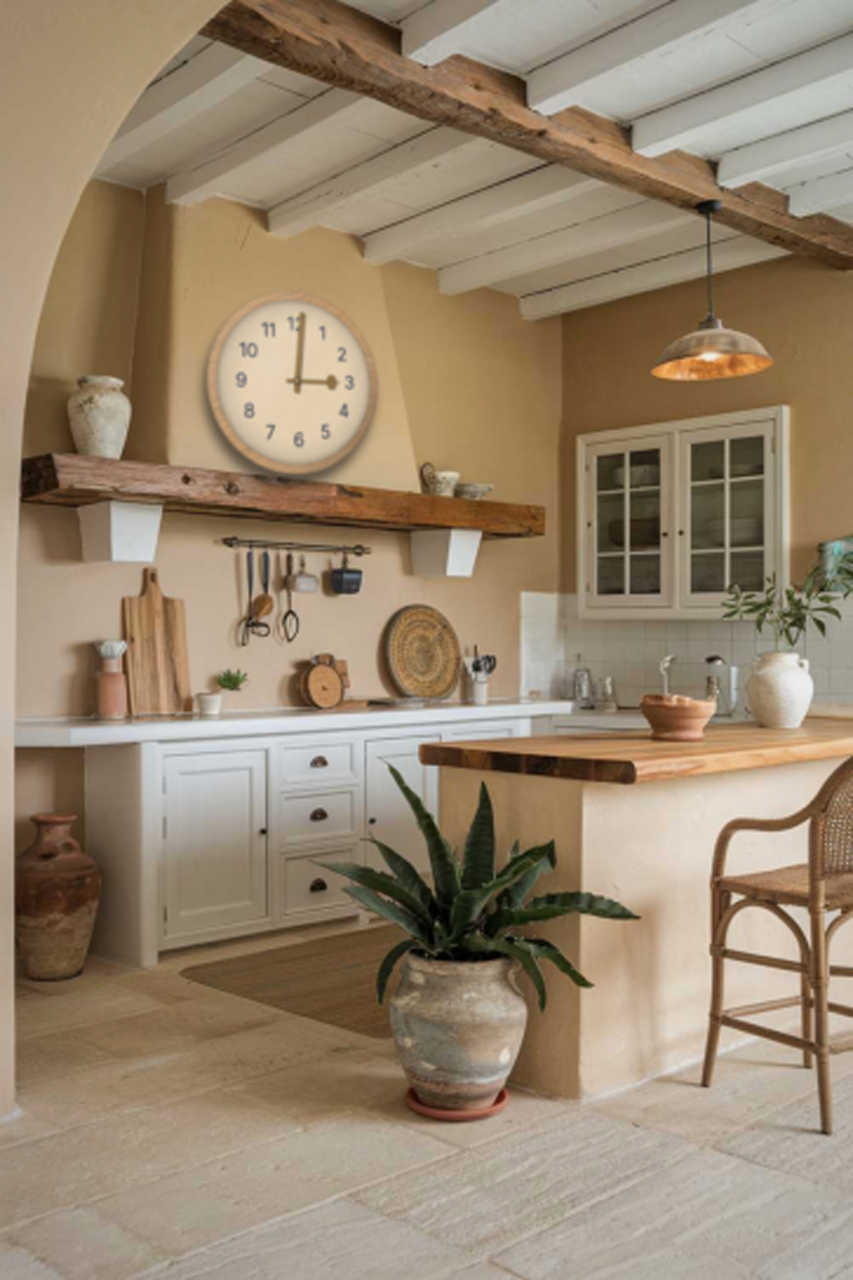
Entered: 3 h 01 min
